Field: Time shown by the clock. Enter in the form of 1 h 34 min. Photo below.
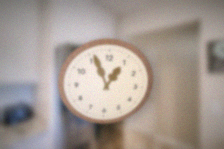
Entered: 12 h 56 min
